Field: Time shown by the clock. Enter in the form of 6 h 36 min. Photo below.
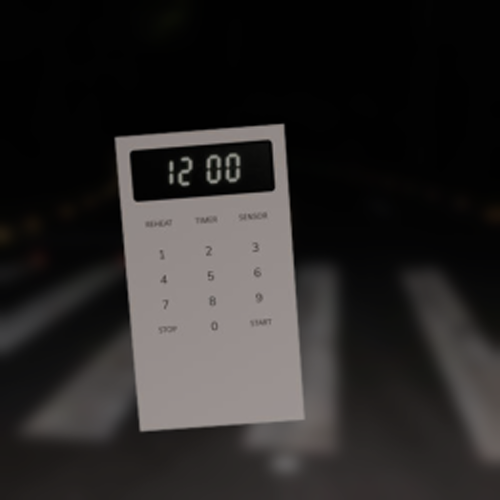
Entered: 12 h 00 min
